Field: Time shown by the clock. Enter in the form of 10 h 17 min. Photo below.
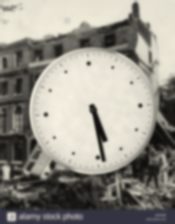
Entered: 5 h 29 min
